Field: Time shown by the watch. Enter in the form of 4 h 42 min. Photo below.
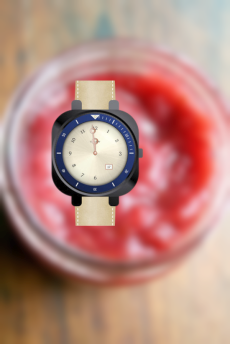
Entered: 11 h 59 min
